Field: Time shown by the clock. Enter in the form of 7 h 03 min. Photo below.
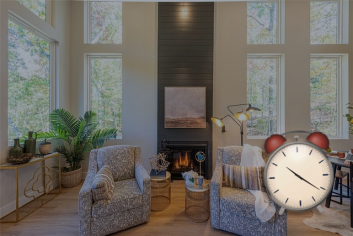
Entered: 10 h 21 min
